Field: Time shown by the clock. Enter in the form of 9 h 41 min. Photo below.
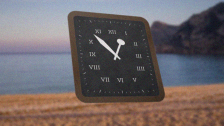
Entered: 12 h 53 min
